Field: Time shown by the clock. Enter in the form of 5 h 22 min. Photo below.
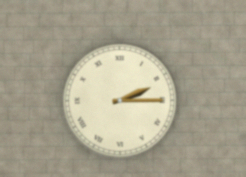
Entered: 2 h 15 min
